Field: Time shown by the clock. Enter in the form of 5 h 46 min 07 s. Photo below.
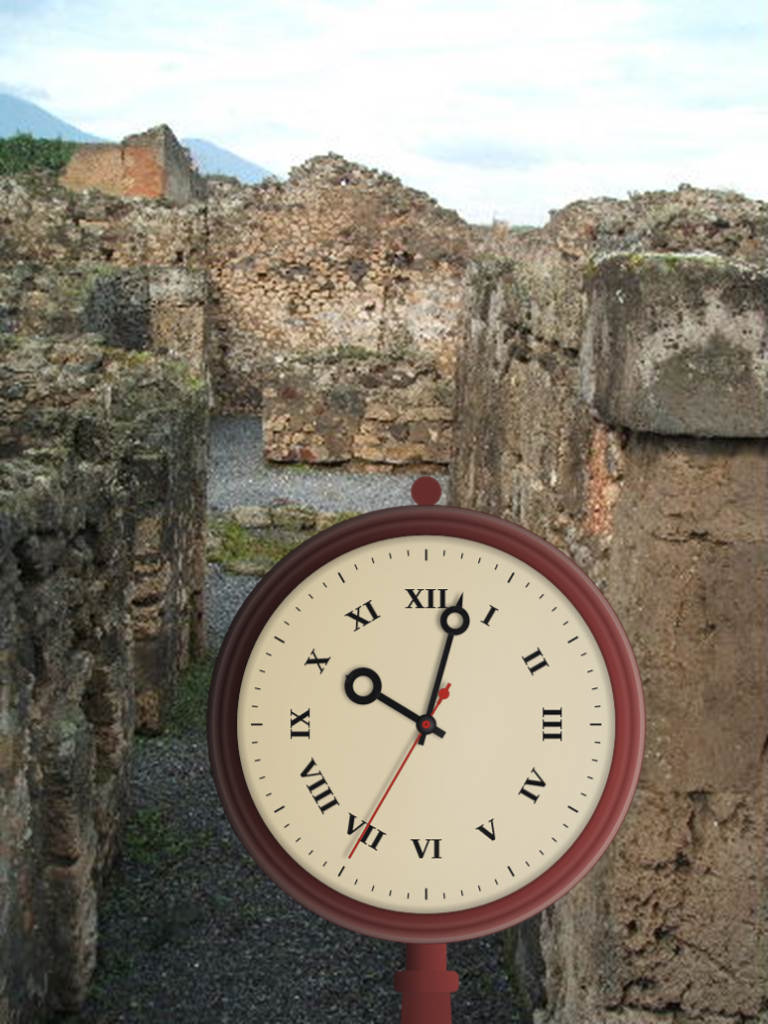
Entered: 10 h 02 min 35 s
